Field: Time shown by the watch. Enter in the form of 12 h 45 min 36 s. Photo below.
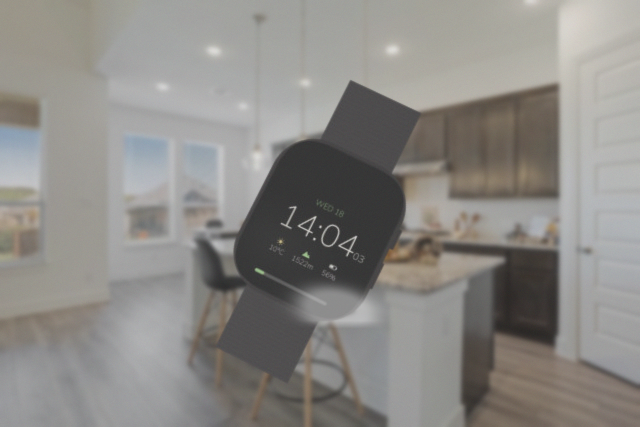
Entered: 14 h 04 min 03 s
